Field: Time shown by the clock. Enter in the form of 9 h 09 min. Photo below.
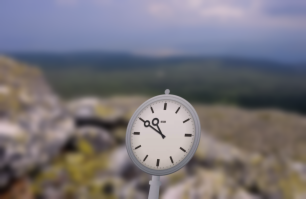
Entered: 10 h 50 min
